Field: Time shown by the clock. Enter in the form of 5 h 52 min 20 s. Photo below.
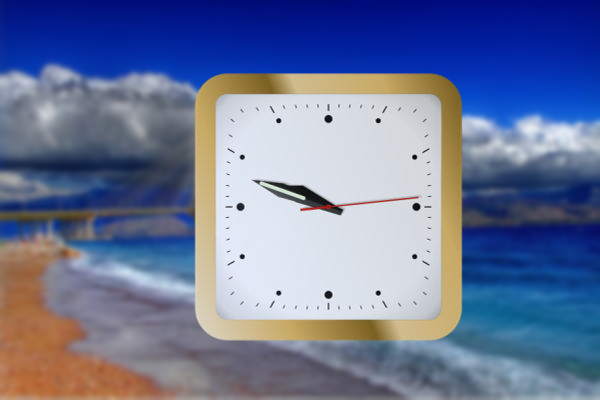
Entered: 9 h 48 min 14 s
